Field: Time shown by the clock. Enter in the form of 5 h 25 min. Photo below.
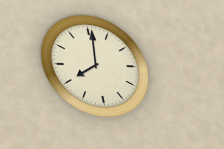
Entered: 8 h 01 min
